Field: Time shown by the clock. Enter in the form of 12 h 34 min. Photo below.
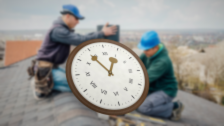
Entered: 12 h 54 min
